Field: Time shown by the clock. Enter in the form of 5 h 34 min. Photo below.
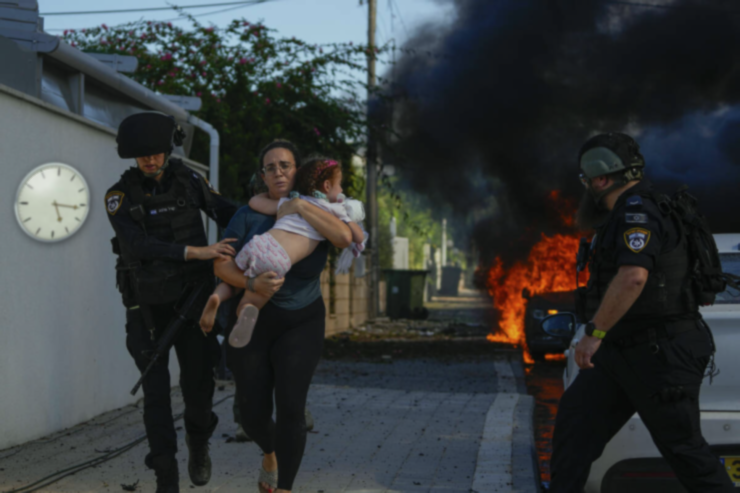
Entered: 5 h 16 min
